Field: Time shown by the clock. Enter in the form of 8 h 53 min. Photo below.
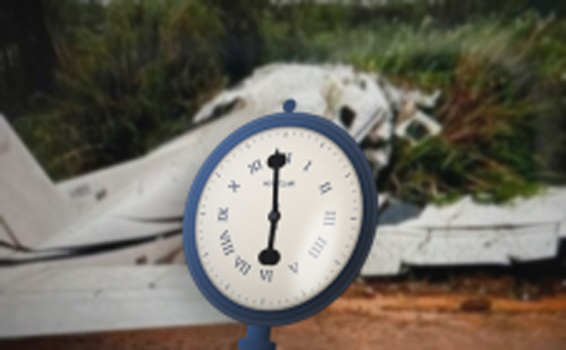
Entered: 5 h 59 min
